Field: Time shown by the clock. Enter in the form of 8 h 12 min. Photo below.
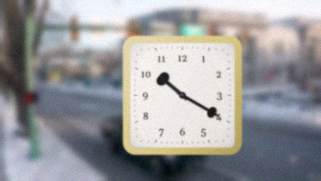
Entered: 10 h 20 min
